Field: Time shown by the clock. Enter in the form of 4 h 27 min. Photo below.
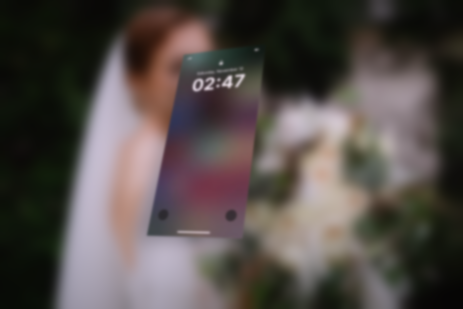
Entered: 2 h 47 min
